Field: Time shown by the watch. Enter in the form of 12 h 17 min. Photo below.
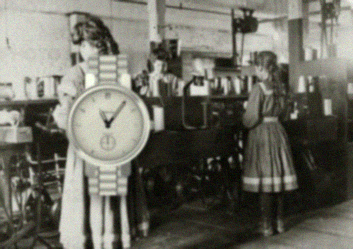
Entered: 11 h 06 min
